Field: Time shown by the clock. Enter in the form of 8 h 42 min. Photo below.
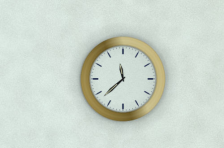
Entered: 11 h 38 min
